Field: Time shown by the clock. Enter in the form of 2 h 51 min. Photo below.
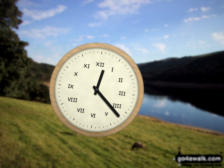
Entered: 12 h 22 min
